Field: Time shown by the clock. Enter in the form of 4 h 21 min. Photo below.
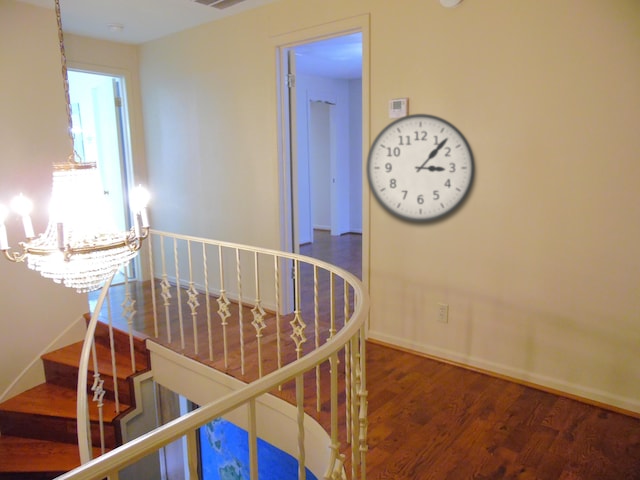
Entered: 3 h 07 min
